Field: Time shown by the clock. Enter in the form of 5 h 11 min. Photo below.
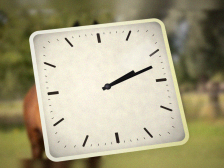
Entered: 2 h 12 min
